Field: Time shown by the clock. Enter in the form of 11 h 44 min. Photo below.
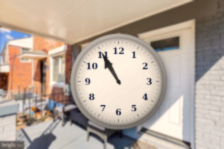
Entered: 10 h 55 min
